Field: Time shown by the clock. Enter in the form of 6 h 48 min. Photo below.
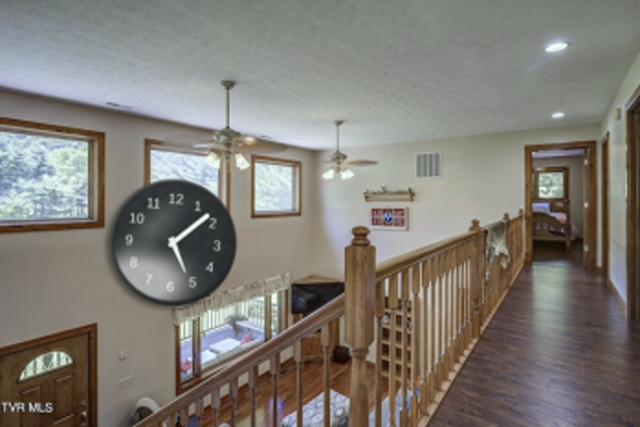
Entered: 5 h 08 min
